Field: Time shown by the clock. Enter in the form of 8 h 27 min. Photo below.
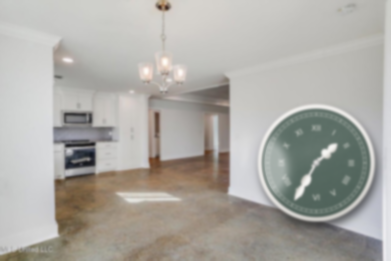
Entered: 1 h 35 min
